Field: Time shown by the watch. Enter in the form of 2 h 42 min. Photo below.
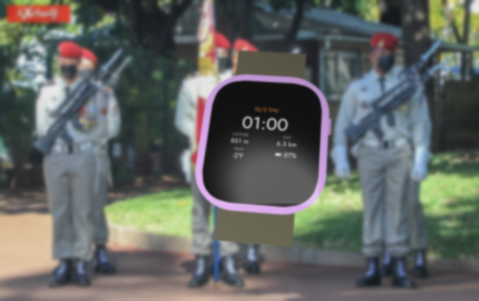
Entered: 1 h 00 min
